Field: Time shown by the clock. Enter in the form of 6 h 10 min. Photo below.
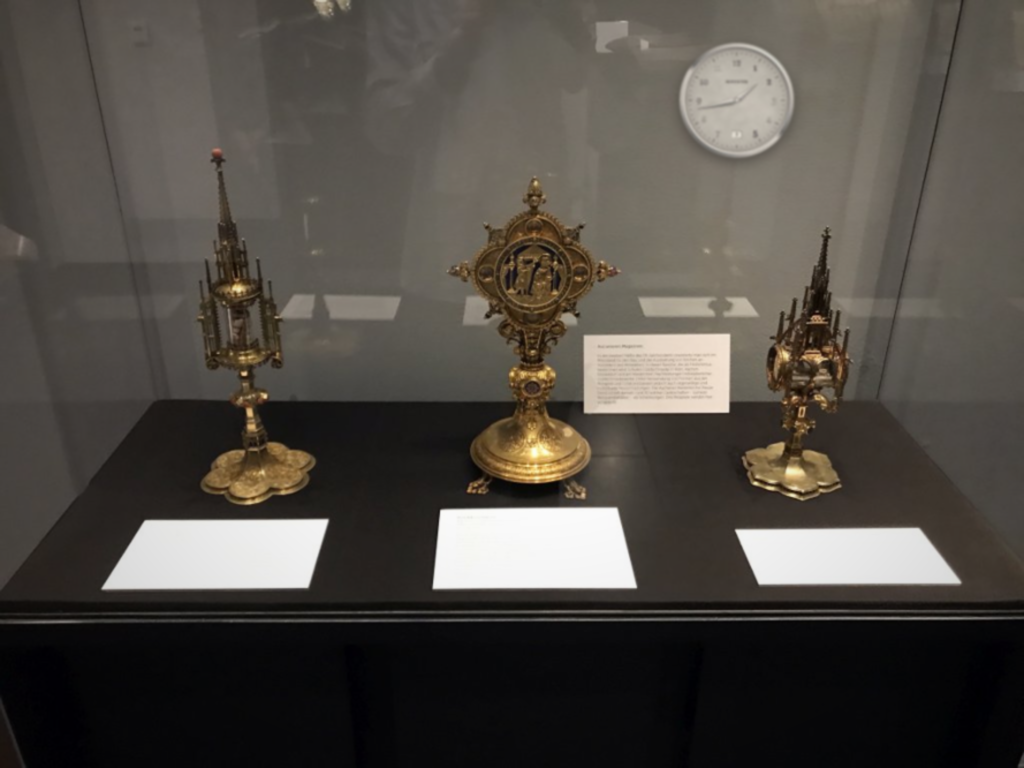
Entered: 1 h 43 min
